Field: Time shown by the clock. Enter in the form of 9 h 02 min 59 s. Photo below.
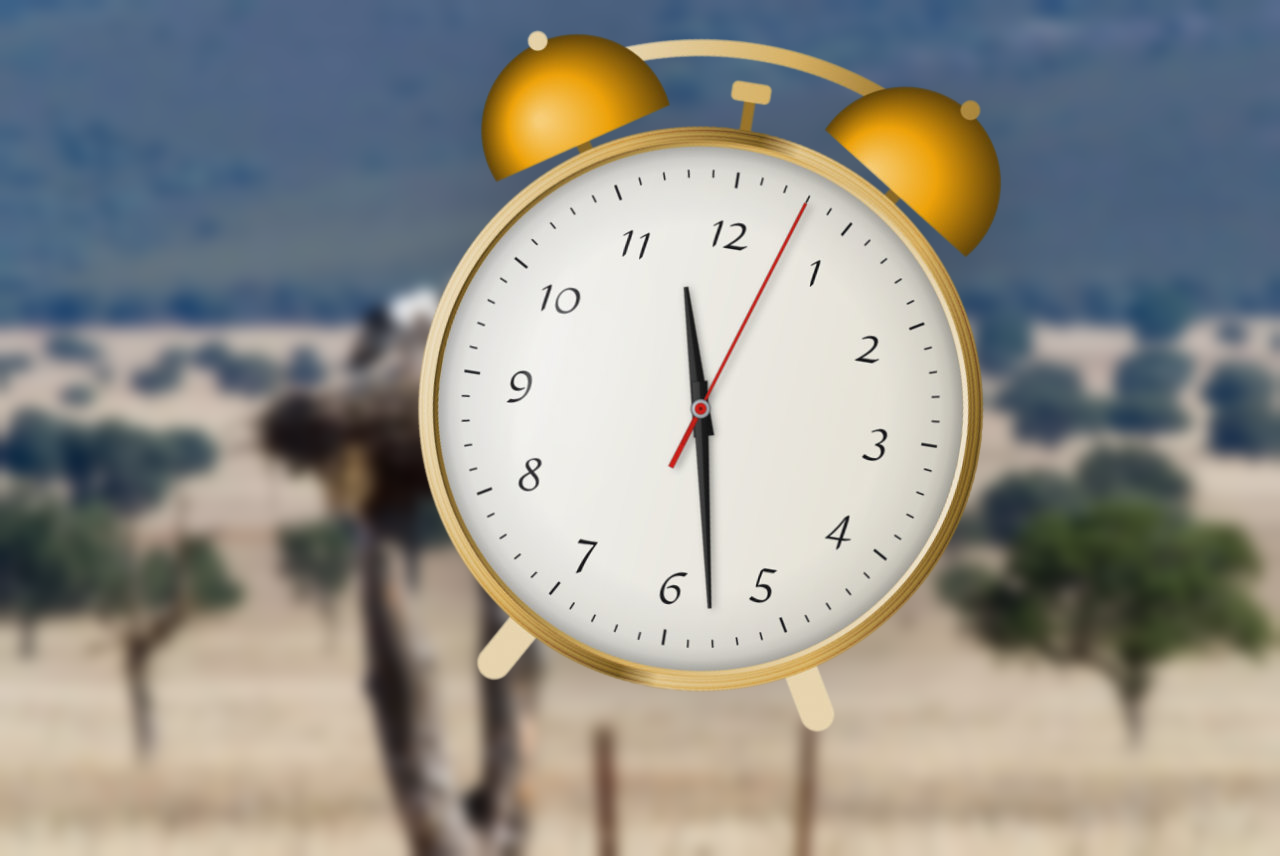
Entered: 11 h 28 min 03 s
